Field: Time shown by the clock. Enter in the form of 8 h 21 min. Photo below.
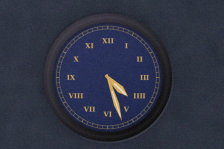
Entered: 4 h 27 min
